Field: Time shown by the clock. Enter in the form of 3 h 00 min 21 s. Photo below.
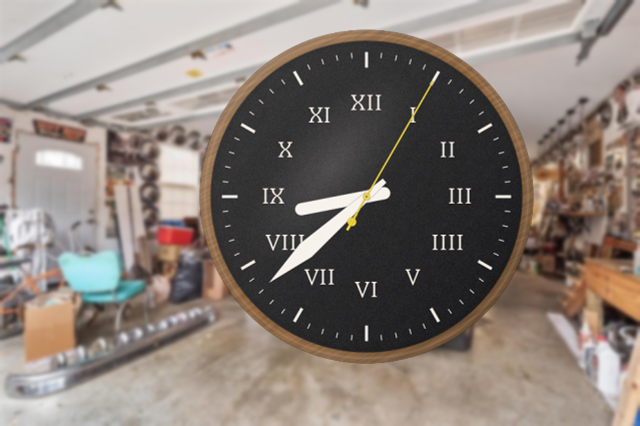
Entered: 8 h 38 min 05 s
